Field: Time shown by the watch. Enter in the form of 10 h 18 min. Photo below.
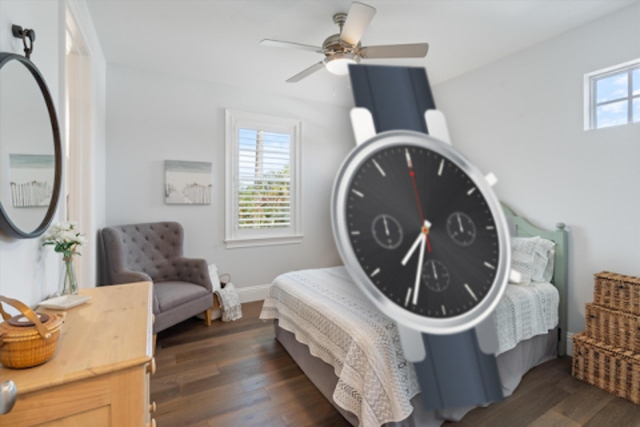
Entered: 7 h 34 min
